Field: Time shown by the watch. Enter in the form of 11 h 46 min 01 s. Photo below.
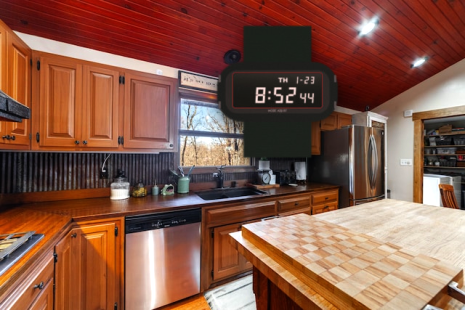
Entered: 8 h 52 min 44 s
